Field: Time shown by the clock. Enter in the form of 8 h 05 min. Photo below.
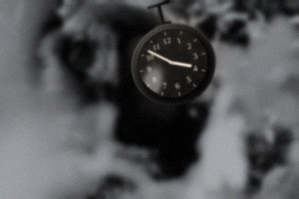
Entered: 3 h 52 min
